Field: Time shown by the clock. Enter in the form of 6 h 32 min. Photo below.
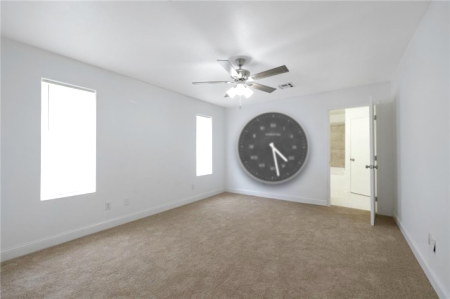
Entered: 4 h 28 min
